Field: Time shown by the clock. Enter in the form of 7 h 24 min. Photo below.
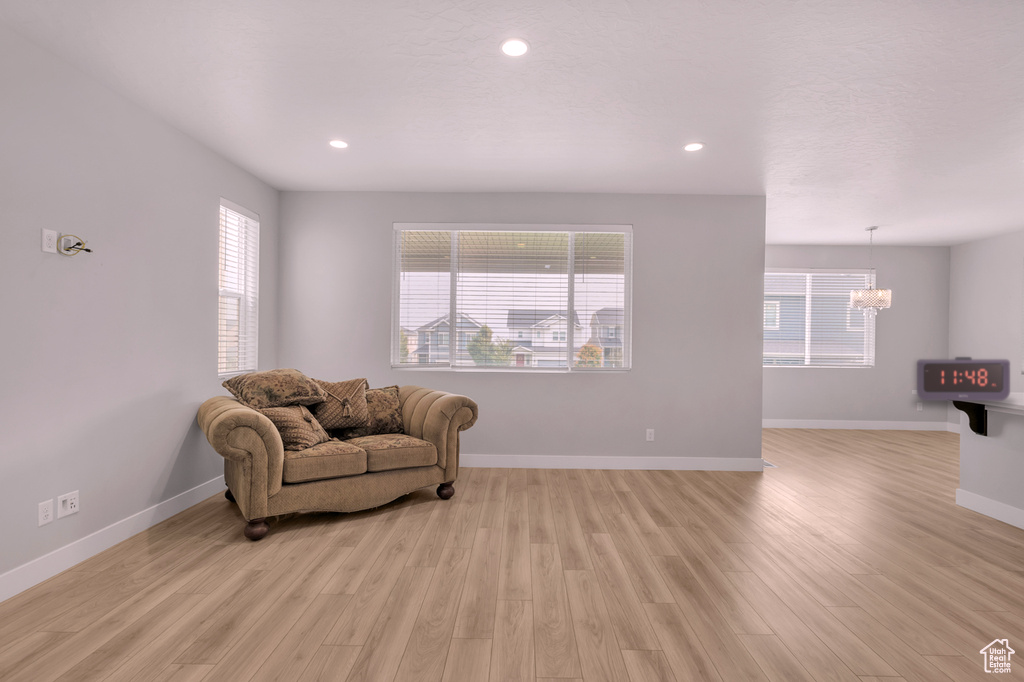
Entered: 11 h 48 min
